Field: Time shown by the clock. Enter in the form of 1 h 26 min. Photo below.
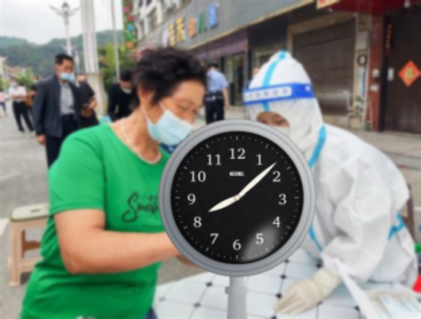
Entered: 8 h 08 min
